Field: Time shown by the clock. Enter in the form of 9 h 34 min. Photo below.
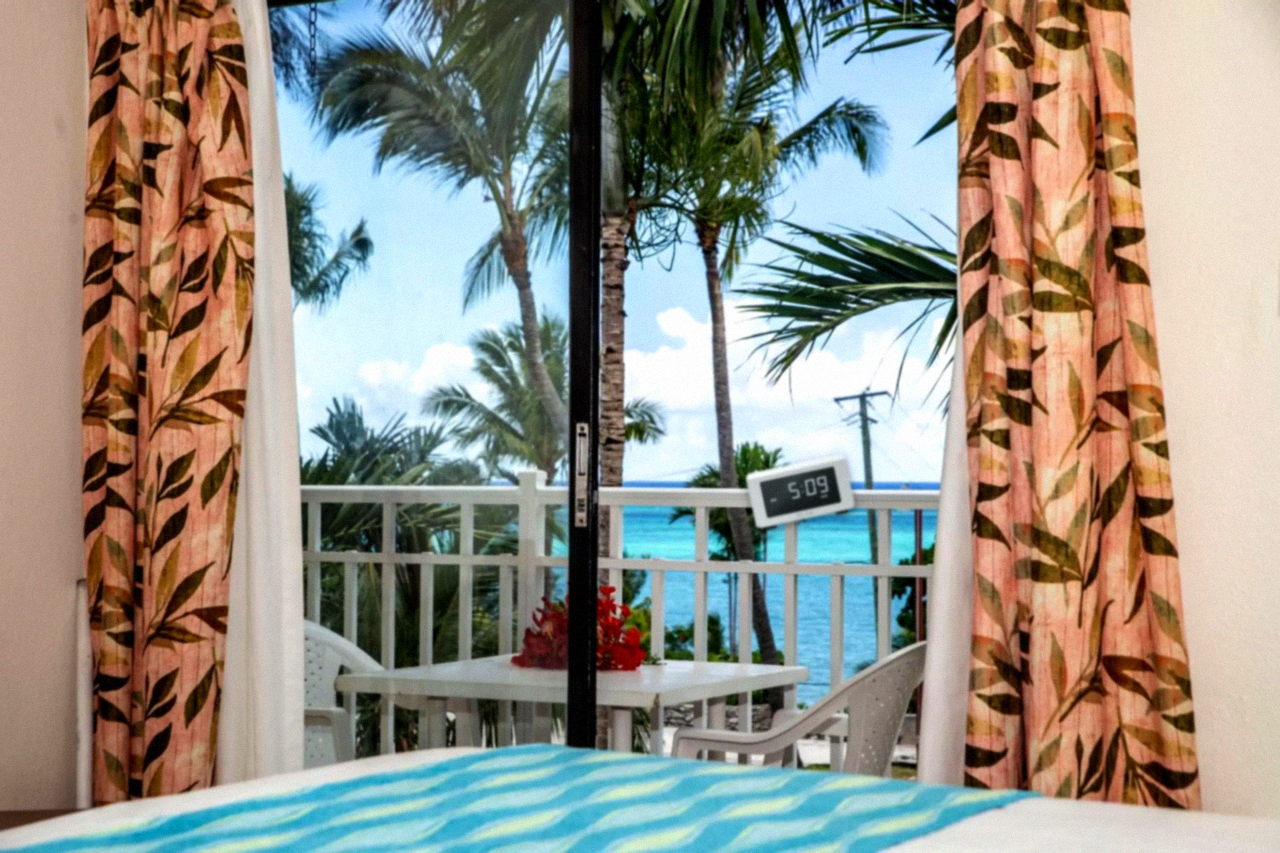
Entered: 5 h 09 min
